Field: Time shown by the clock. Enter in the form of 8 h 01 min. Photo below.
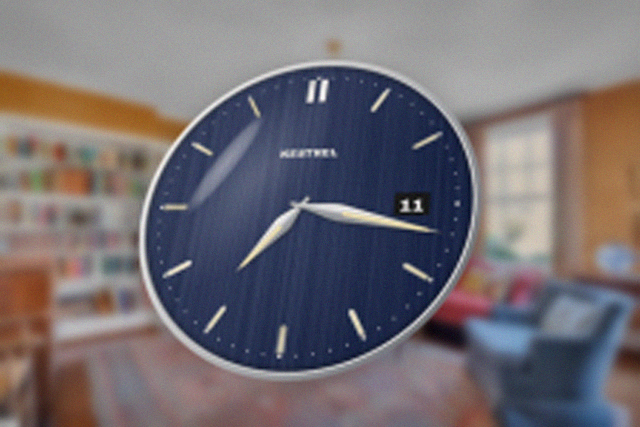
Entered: 7 h 17 min
